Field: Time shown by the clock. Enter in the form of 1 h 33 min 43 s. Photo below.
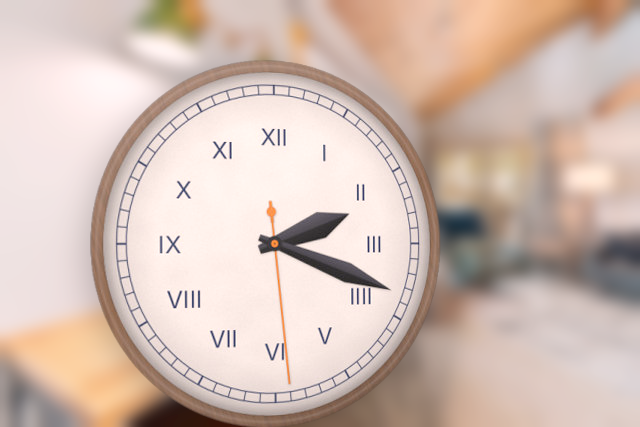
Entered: 2 h 18 min 29 s
